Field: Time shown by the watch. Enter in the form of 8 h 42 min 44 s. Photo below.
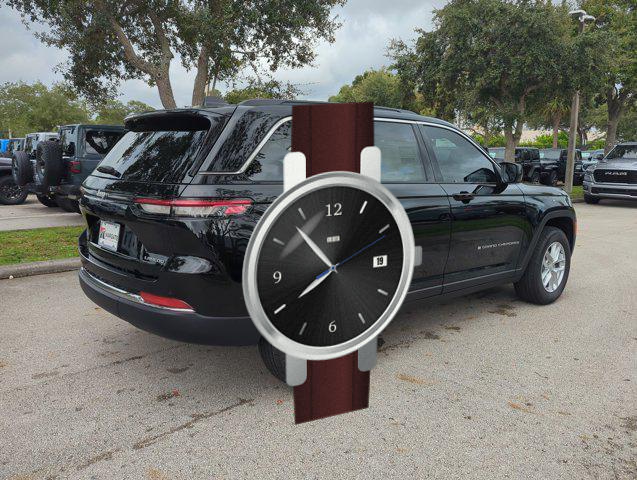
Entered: 7 h 53 min 11 s
